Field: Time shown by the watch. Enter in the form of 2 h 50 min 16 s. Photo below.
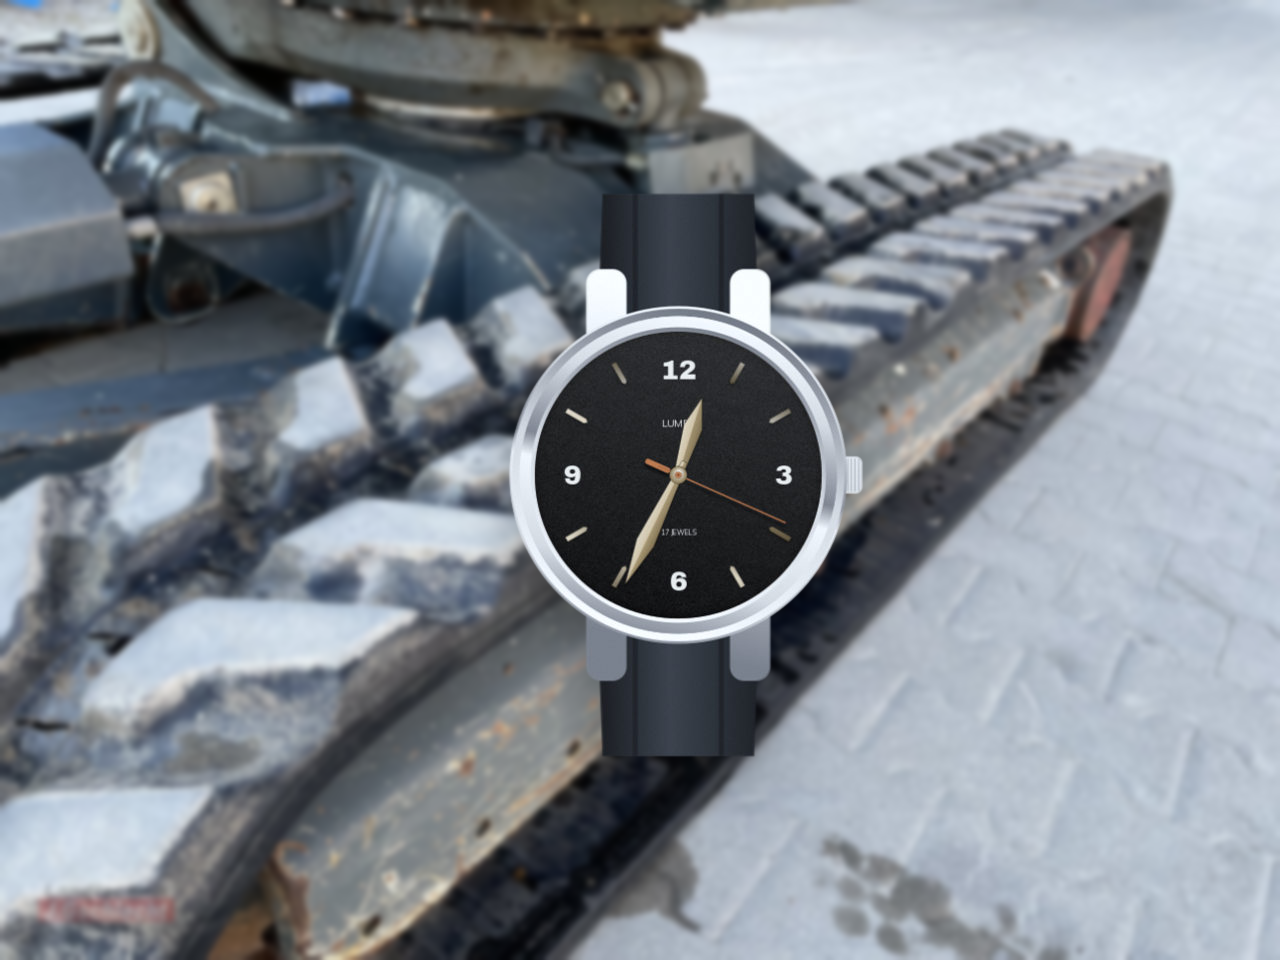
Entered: 12 h 34 min 19 s
